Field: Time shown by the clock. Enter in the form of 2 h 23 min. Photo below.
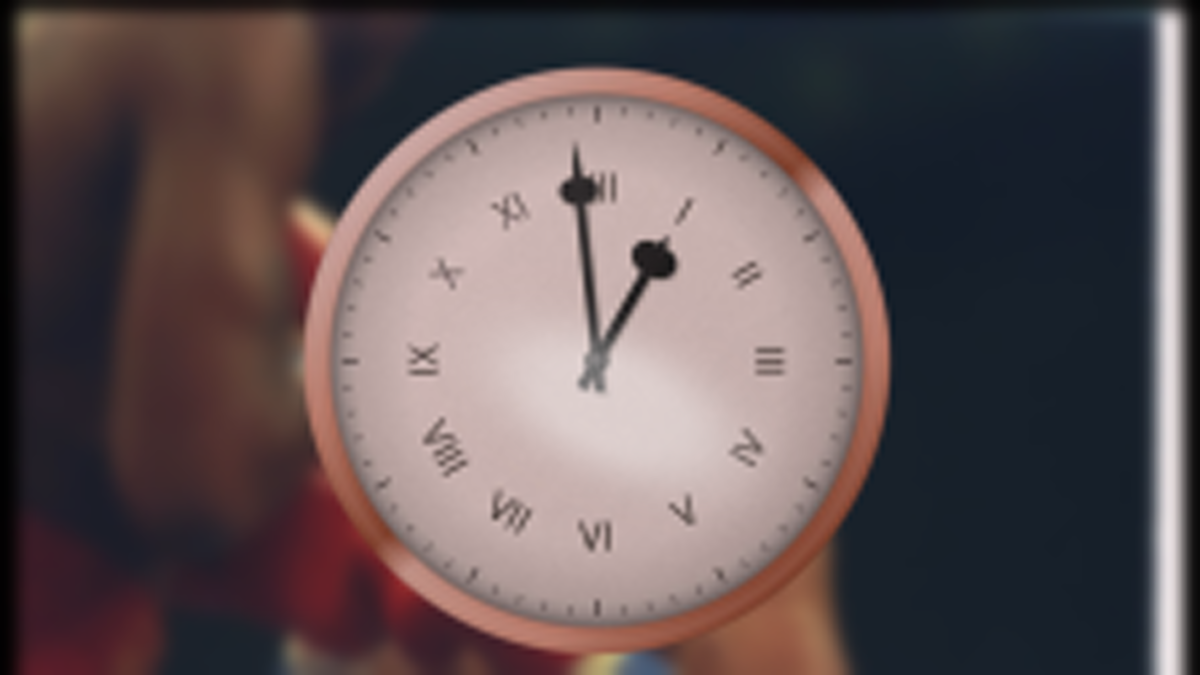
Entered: 12 h 59 min
